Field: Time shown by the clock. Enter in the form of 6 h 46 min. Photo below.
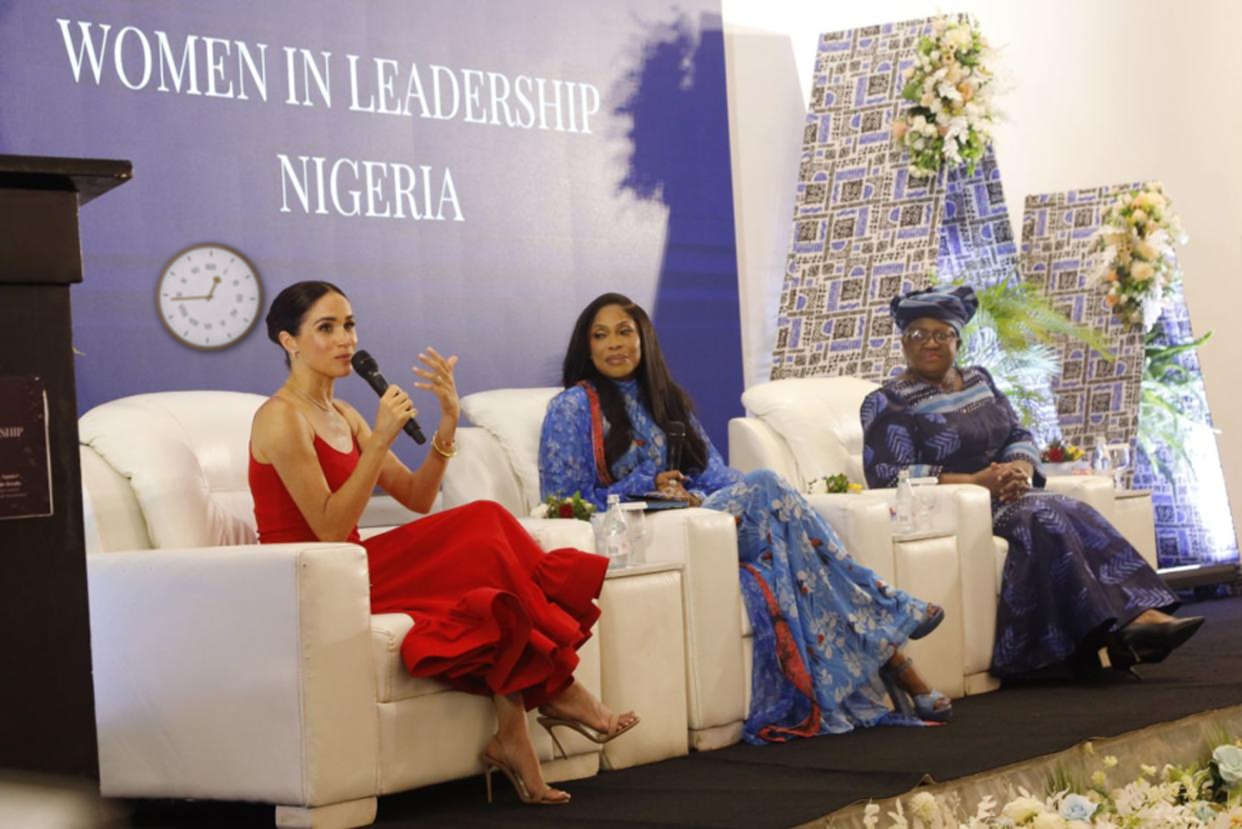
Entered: 12 h 44 min
